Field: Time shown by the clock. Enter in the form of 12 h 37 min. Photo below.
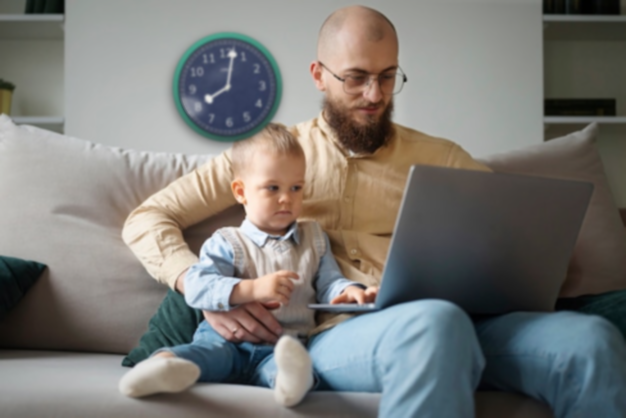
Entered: 8 h 02 min
